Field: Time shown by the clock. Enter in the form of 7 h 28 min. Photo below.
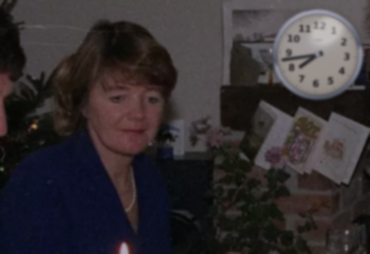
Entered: 7 h 43 min
